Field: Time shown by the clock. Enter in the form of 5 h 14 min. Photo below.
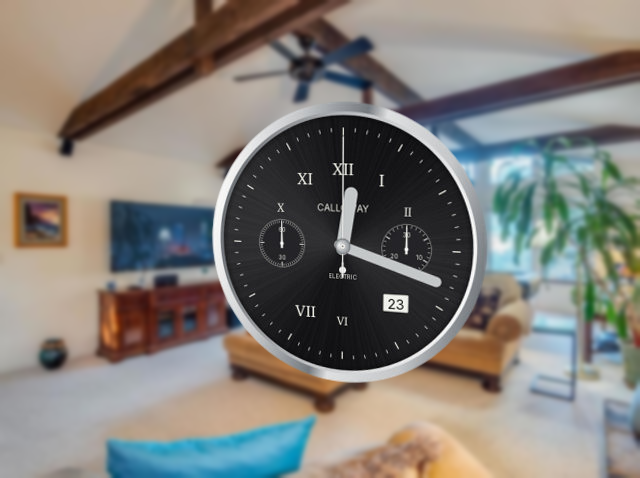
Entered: 12 h 18 min
